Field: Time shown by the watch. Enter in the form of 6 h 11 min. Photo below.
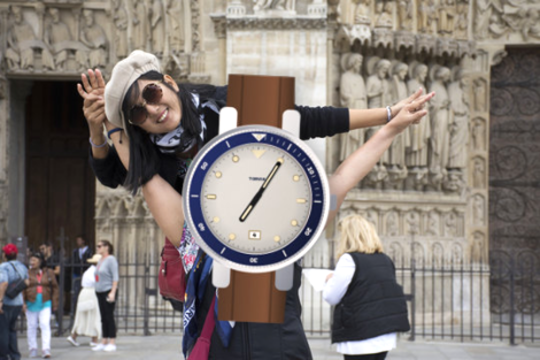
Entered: 7 h 05 min
